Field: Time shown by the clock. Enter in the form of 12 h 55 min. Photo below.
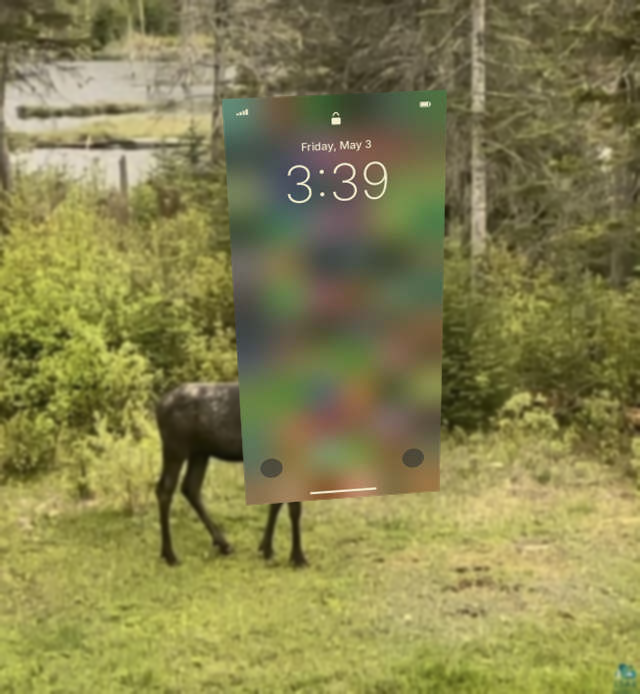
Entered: 3 h 39 min
